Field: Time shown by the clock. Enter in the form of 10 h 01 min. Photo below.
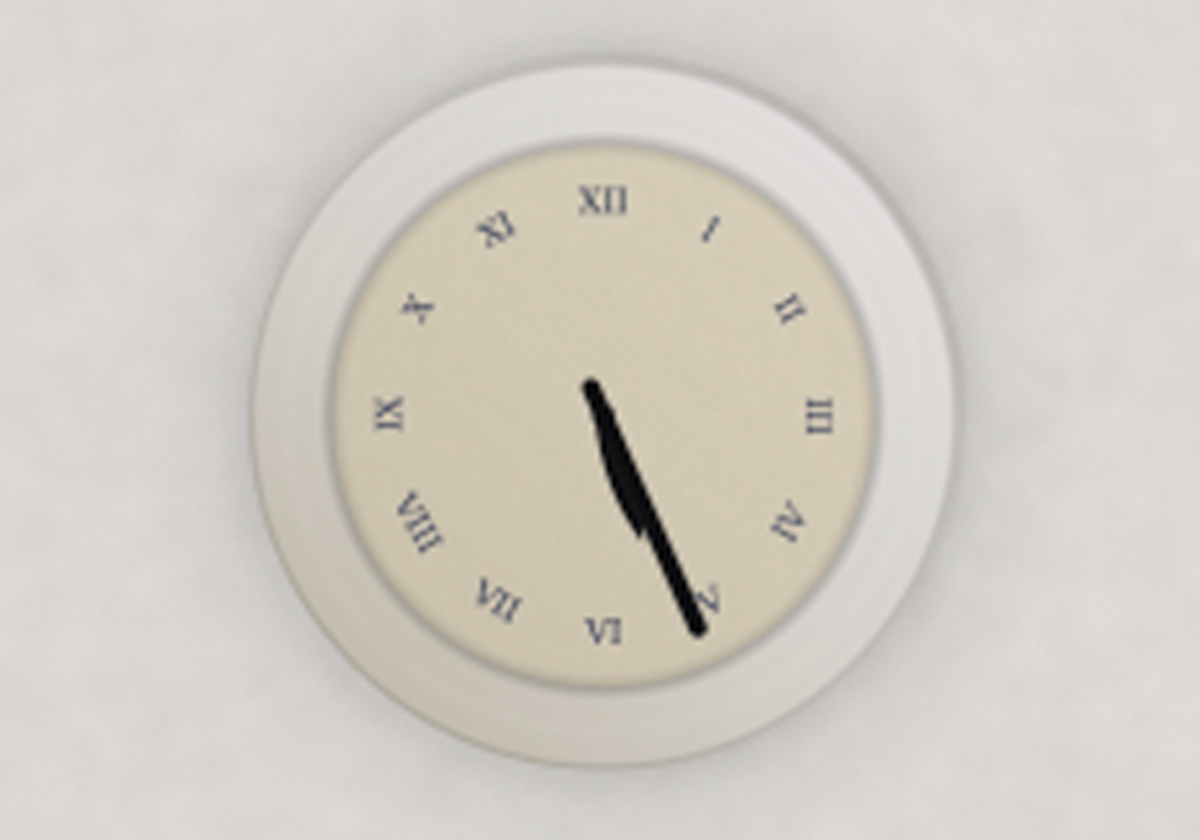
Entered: 5 h 26 min
